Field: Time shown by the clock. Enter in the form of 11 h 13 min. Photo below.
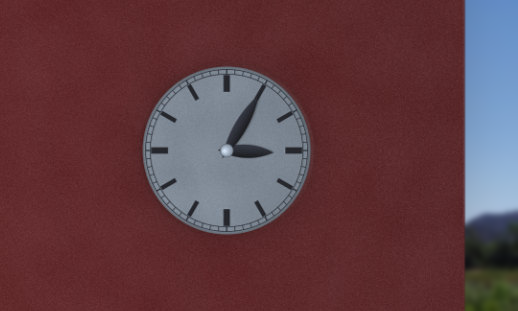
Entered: 3 h 05 min
